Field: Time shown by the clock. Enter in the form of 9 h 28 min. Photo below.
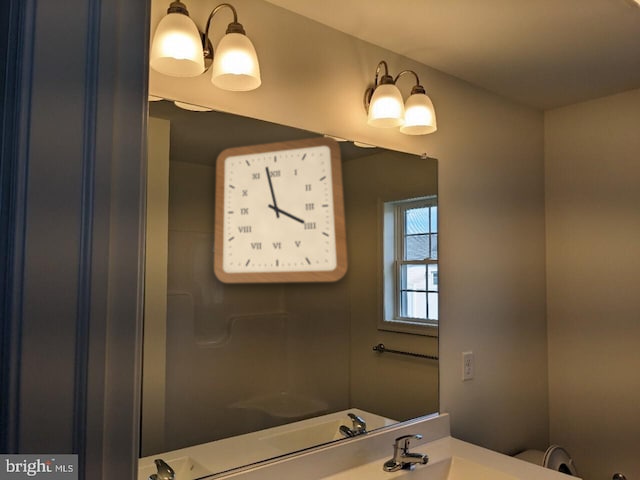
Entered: 3 h 58 min
